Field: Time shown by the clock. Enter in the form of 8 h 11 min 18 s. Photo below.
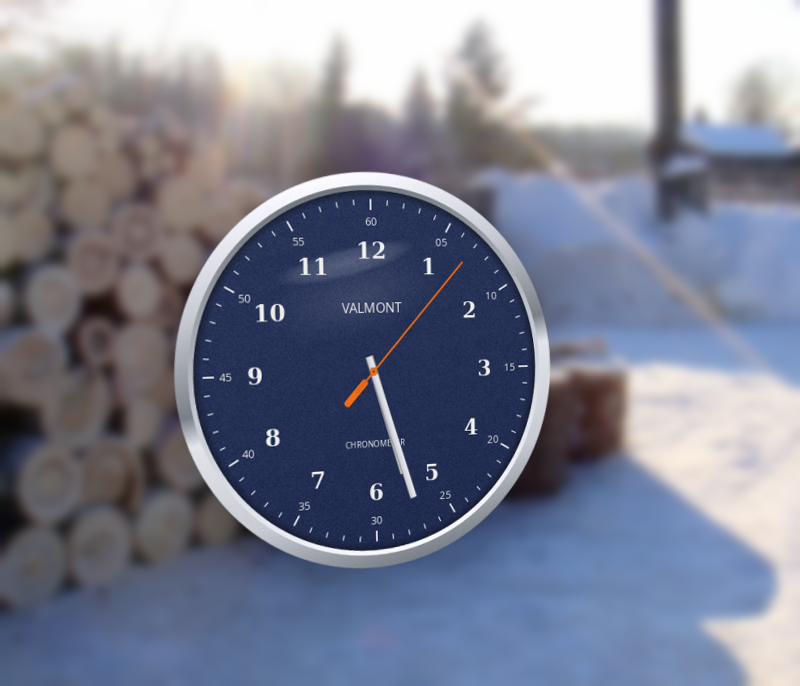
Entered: 5 h 27 min 07 s
